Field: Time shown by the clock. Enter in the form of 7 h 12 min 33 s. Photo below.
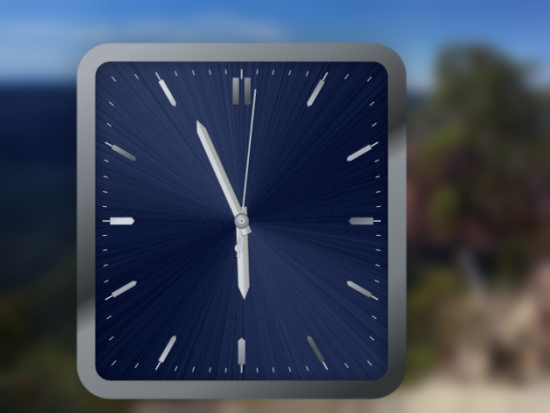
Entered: 5 h 56 min 01 s
